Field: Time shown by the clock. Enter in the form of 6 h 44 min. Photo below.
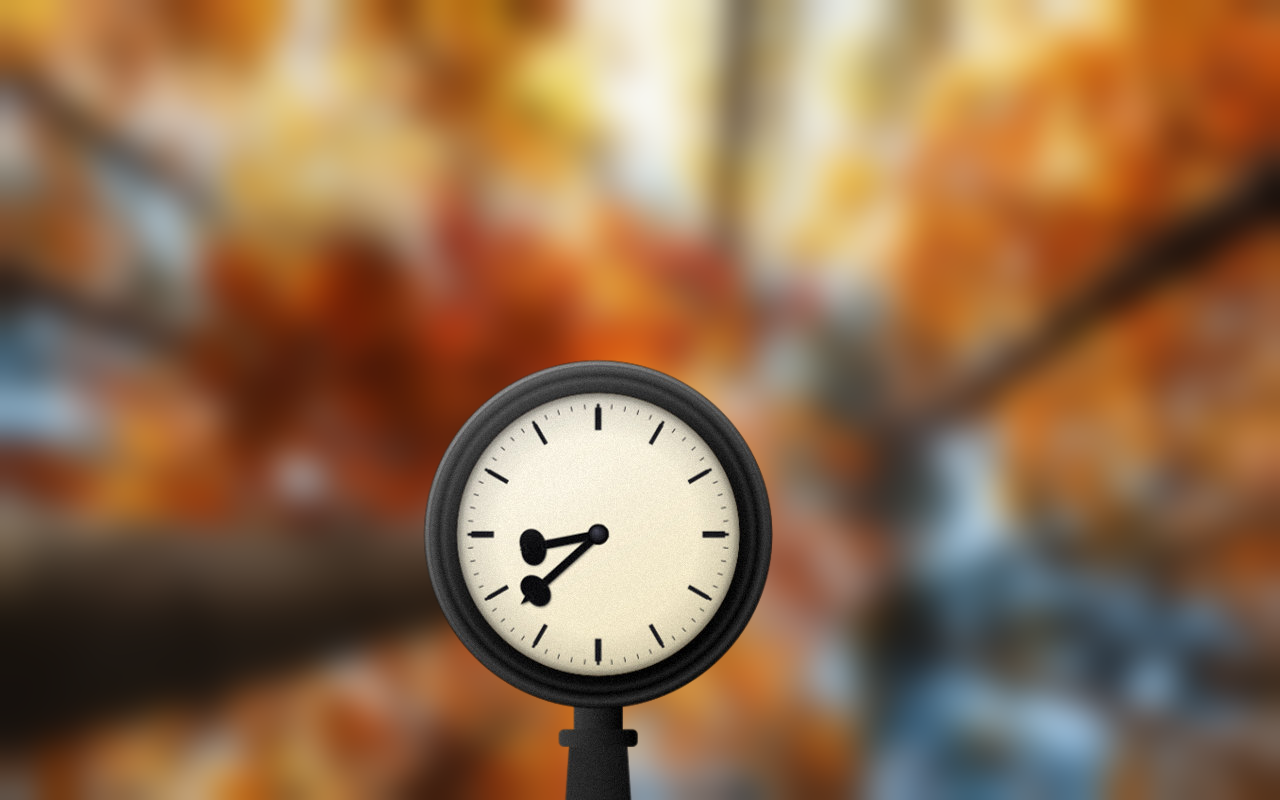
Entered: 8 h 38 min
